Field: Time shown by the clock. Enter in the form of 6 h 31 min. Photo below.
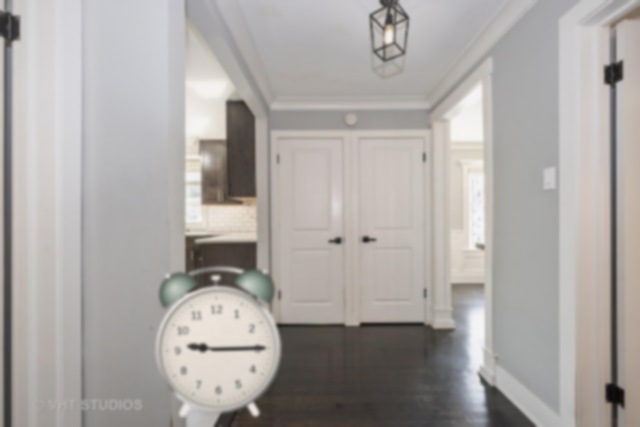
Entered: 9 h 15 min
